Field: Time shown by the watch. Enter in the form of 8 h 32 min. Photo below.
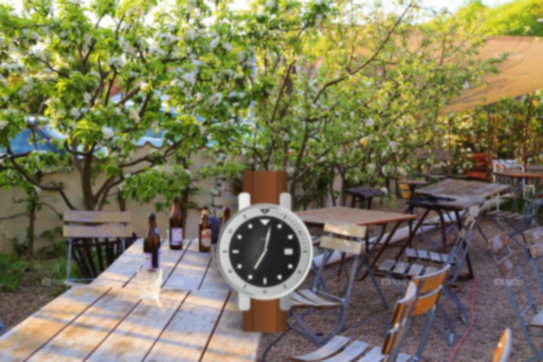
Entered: 7 h 02 min
